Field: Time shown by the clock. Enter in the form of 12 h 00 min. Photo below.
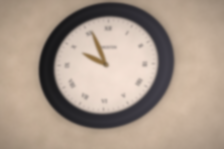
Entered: 9 h 56 min
